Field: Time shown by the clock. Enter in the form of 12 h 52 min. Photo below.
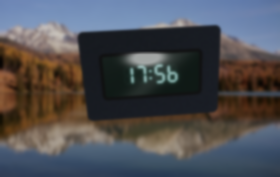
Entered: 17 h 56 min
